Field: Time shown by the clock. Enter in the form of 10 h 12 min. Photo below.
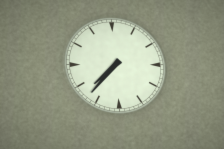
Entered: 7 h 37 min
